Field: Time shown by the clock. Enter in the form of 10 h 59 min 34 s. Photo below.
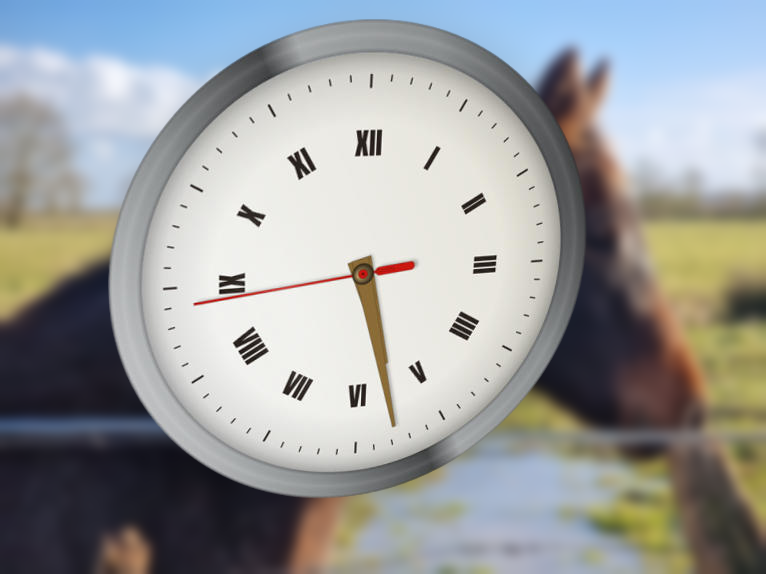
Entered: 5 h 27 min 44 s
